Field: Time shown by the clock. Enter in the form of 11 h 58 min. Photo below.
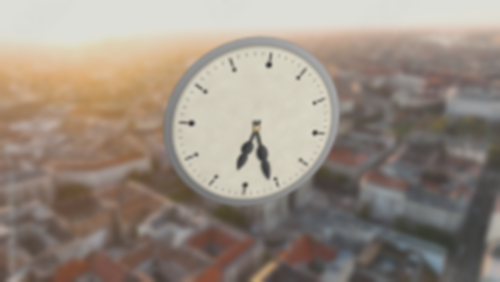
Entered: 6 h 26 min
